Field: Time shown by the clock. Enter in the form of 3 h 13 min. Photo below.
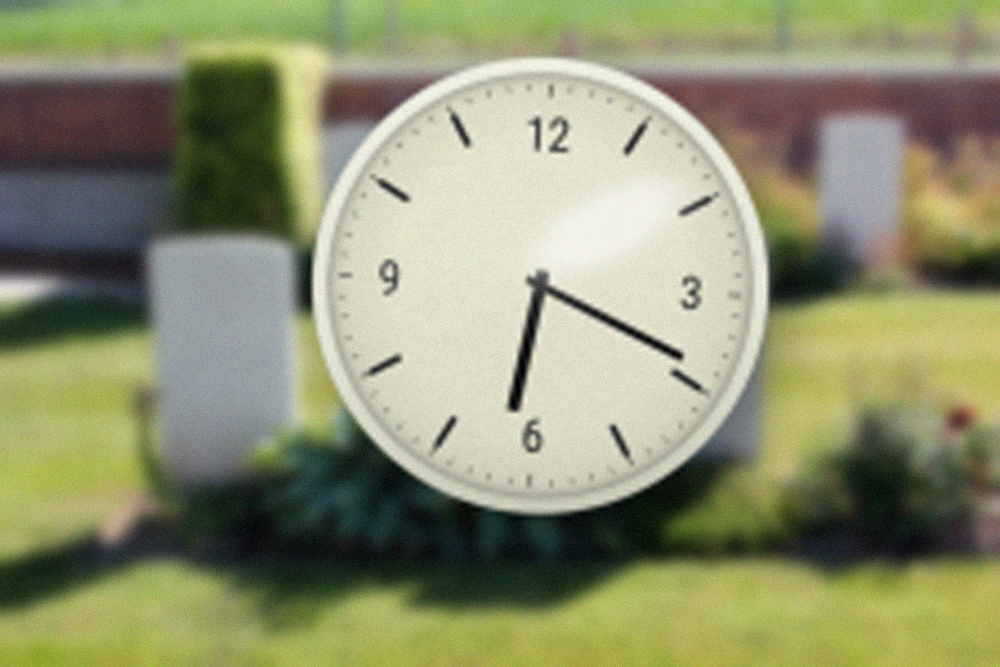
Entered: 6 h 19 min
